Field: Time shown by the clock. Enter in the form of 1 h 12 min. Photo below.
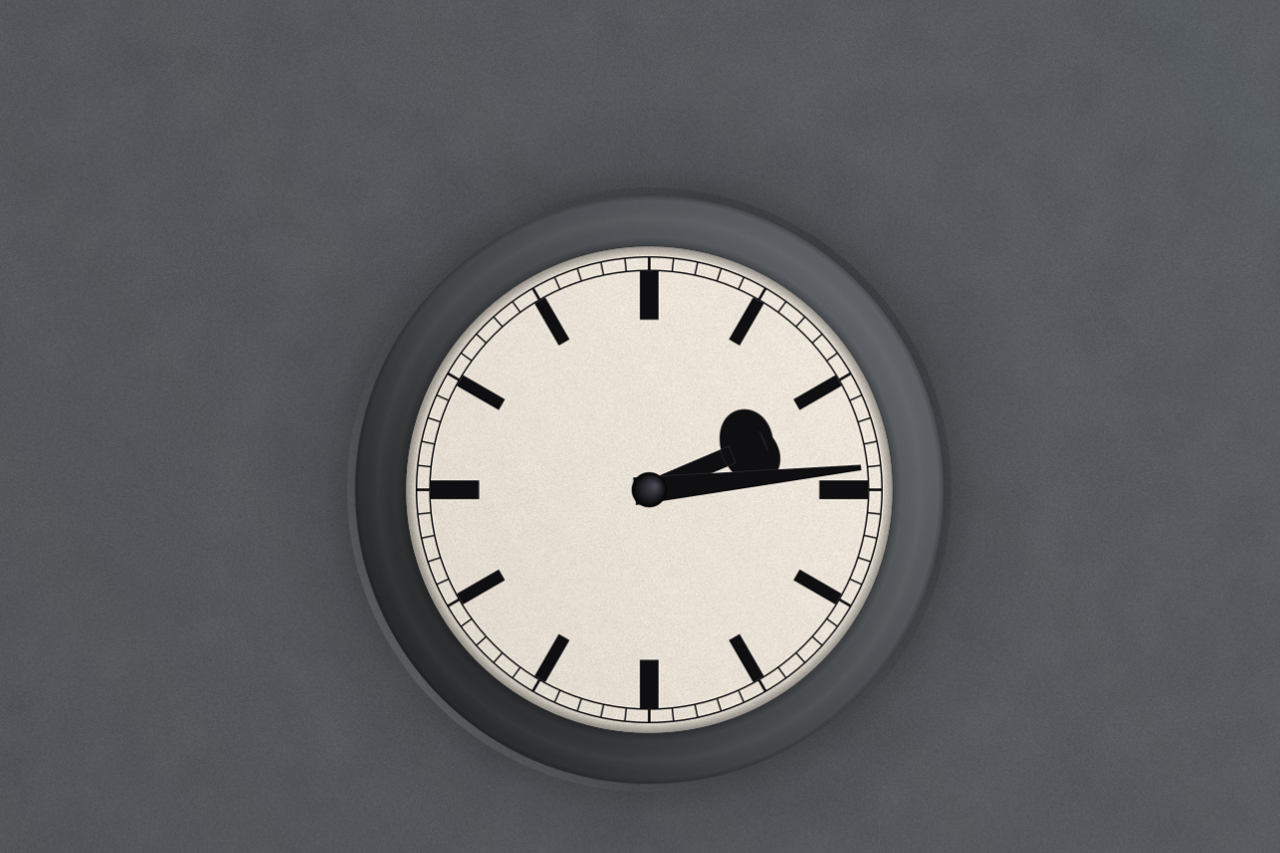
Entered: 2 h 14 min
